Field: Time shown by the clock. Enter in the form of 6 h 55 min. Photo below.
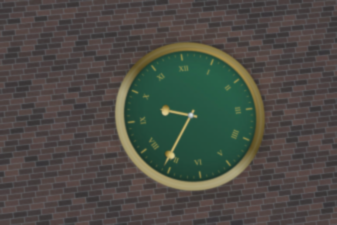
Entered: 9 h 36 min
